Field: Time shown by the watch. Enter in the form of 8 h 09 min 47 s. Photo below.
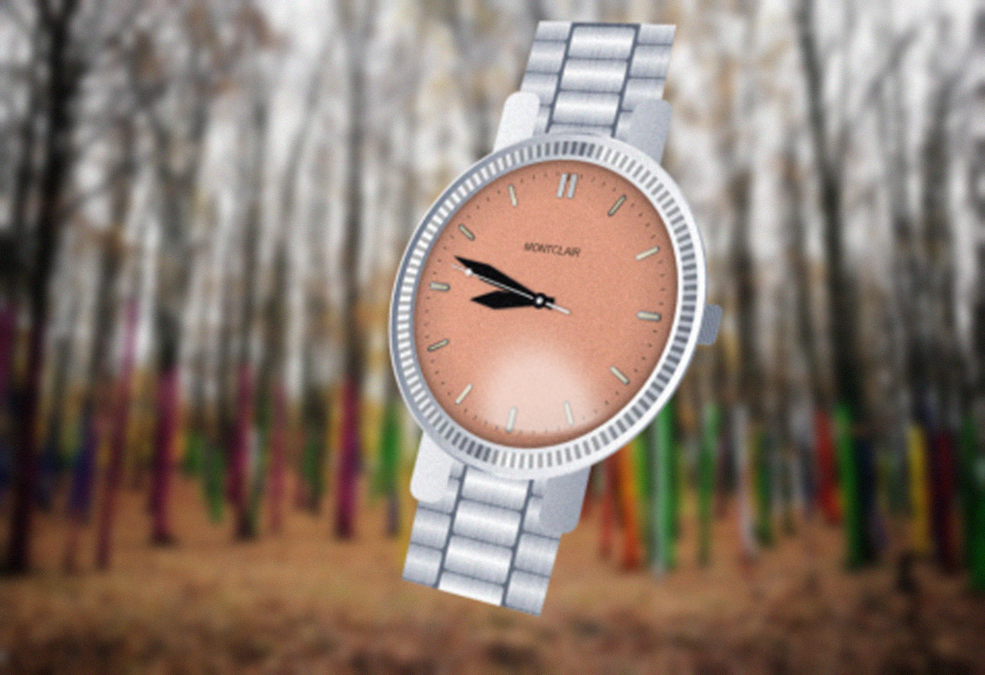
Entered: 8 h 47 min 47 s
